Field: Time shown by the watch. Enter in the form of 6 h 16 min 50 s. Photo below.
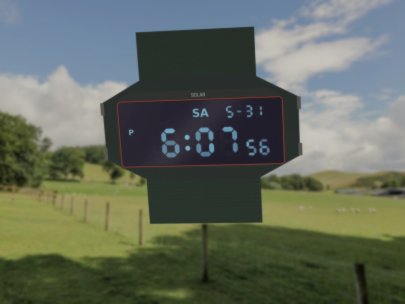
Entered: 6 h 07 min 56 s
